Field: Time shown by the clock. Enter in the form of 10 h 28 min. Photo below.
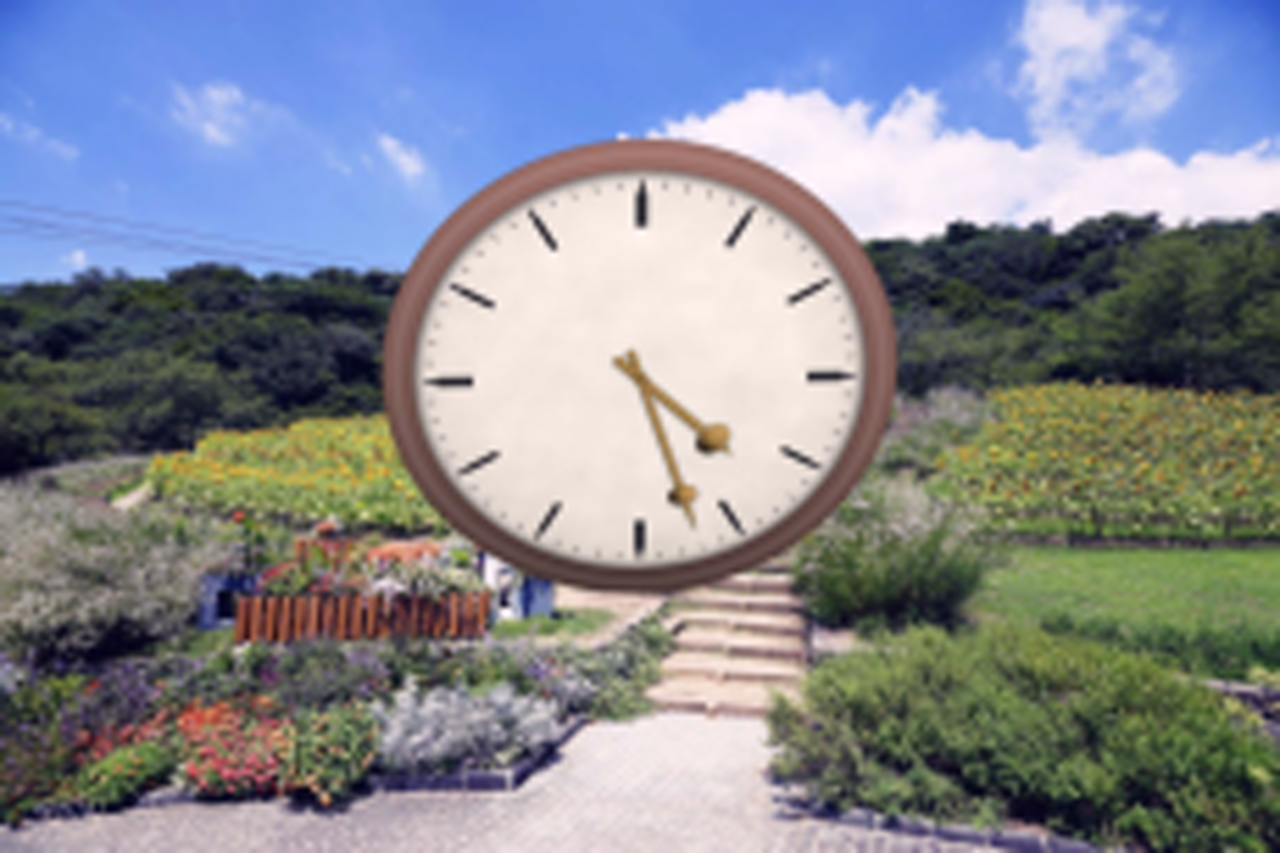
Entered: 4 h 27 min
